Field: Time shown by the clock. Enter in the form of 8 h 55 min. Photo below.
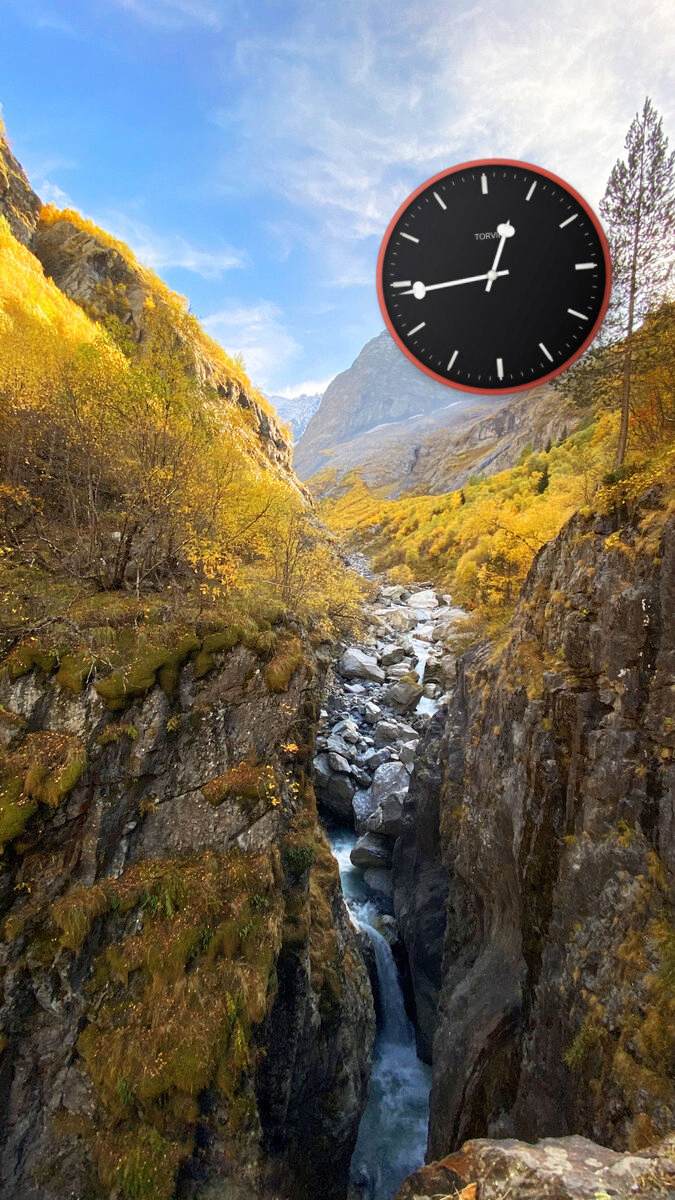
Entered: 12 h 44 min
